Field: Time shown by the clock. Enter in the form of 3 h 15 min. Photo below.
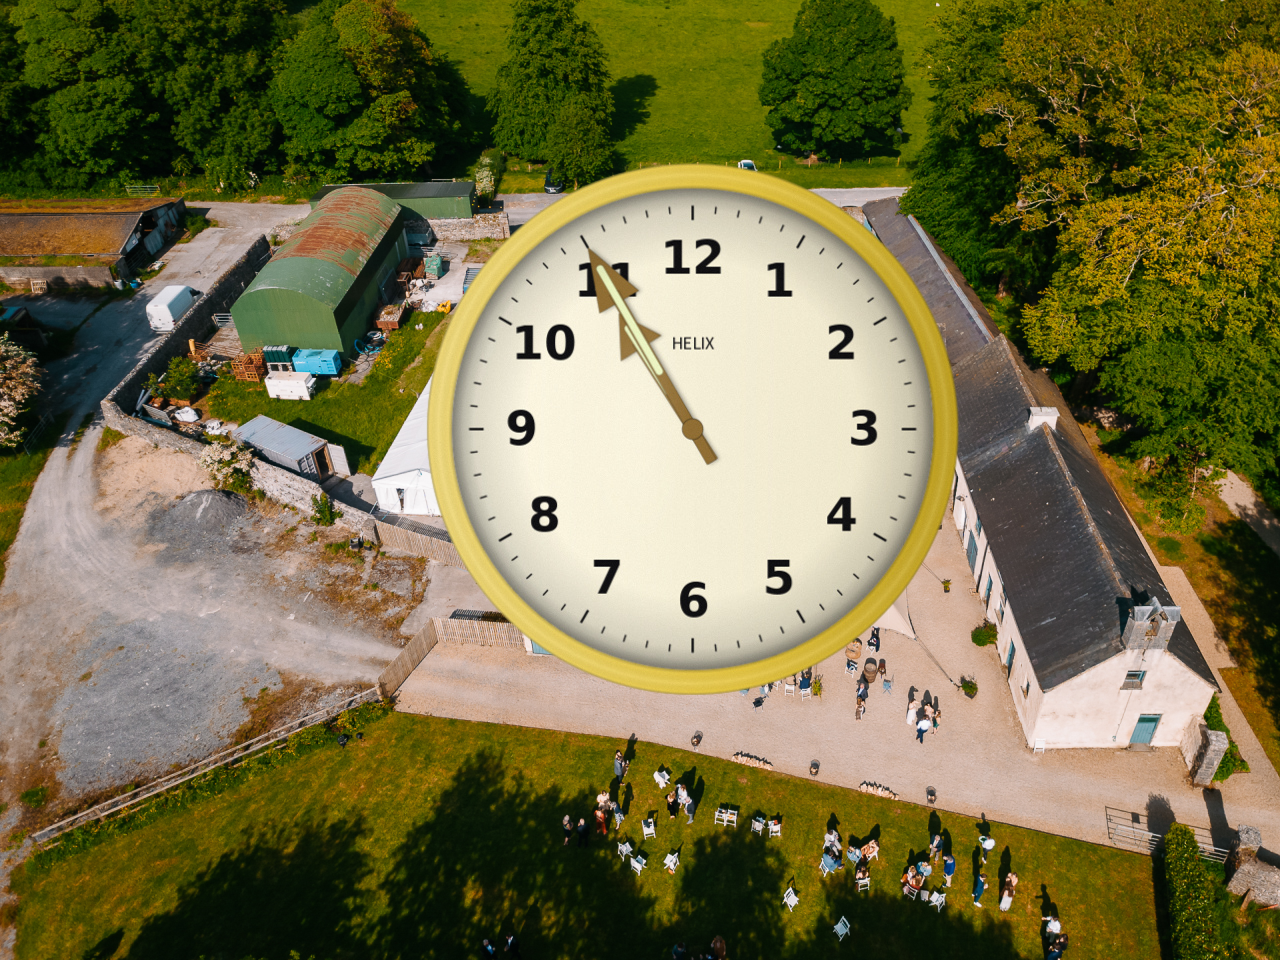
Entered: 10 h 55 min
